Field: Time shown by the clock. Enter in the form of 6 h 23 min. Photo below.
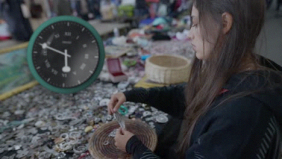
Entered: 5 h 48 min
